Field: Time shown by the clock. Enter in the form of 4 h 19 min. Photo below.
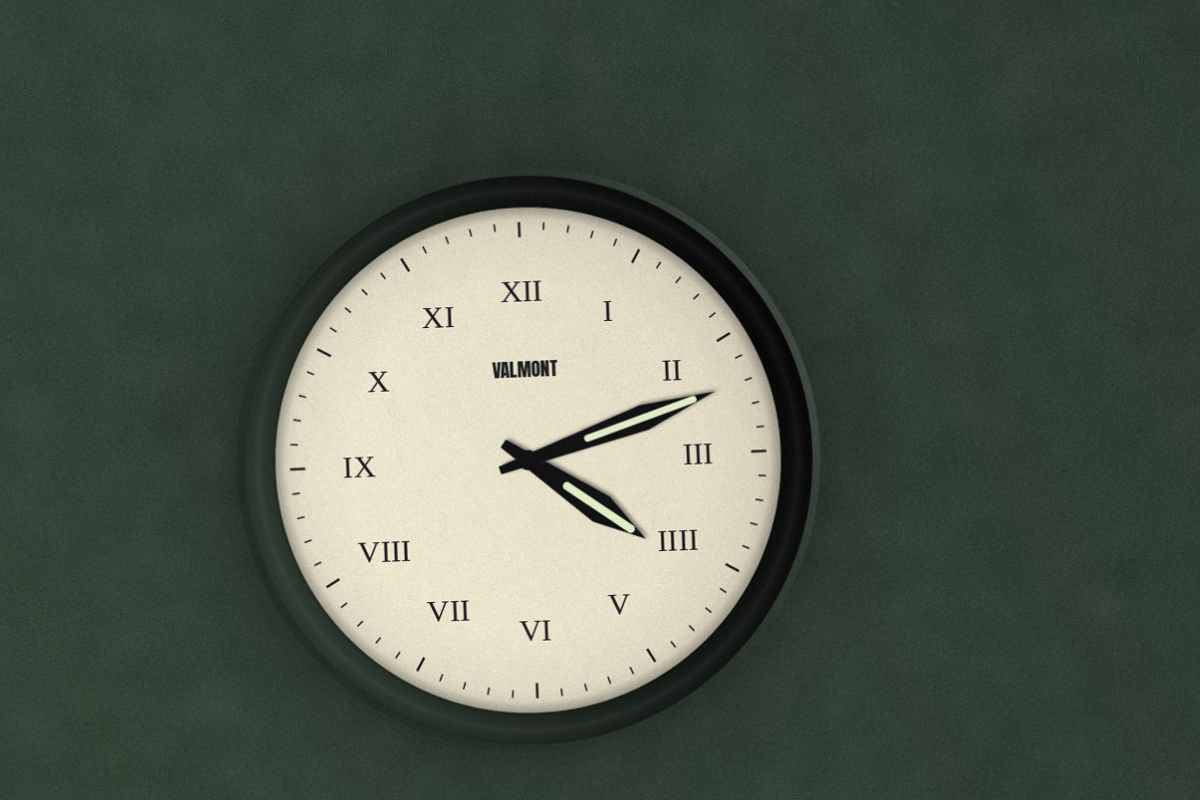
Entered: 4 h 12 min
